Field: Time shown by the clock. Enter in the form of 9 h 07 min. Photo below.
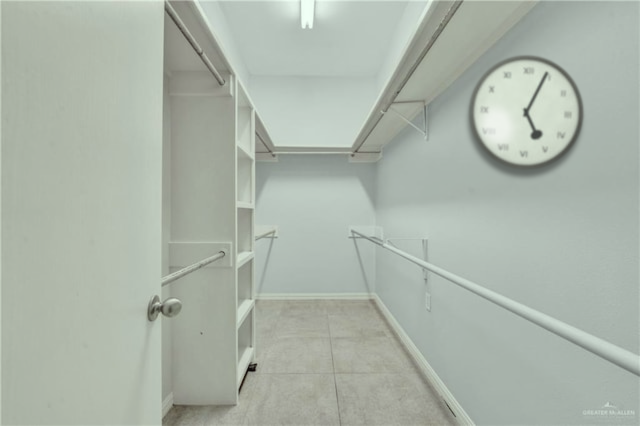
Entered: 5 h 04 min
